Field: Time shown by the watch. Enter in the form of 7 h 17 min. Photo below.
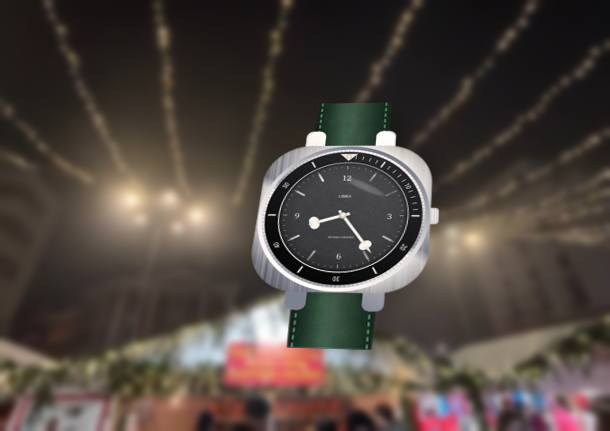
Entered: 8 h 24 min
